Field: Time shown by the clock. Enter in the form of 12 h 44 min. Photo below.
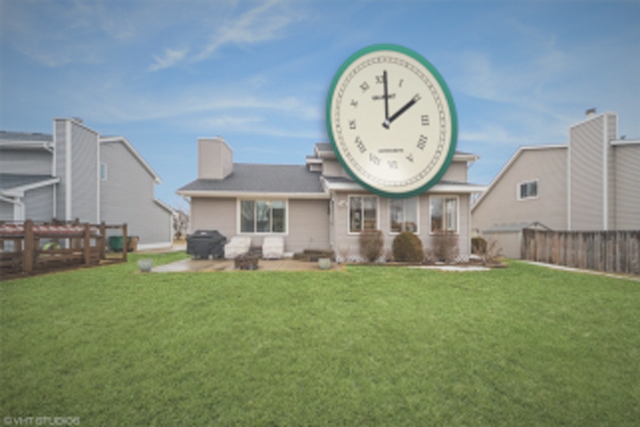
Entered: 2 h 01 min
